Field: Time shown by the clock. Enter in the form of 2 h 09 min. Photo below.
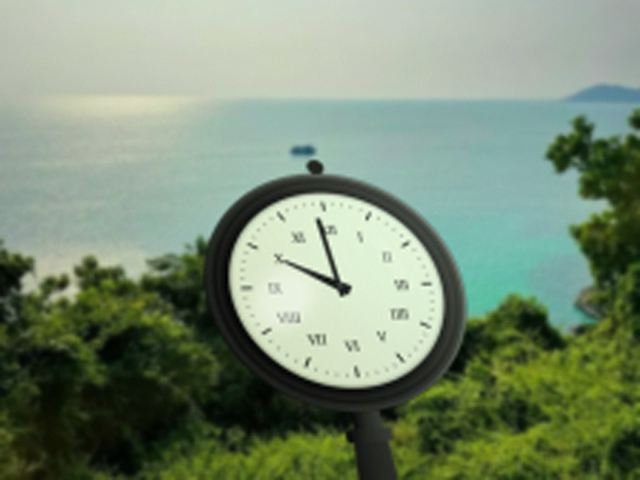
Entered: 9 h 59 min
